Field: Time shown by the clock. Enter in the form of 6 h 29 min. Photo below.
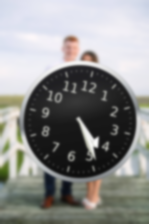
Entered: 4 h 24 min
